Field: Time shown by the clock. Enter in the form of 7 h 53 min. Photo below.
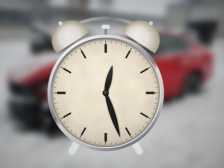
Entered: 12 h 27 min
